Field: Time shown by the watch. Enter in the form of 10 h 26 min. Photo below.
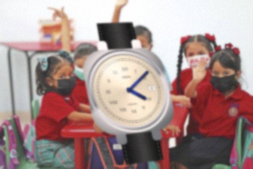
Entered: 4 h 09 min
